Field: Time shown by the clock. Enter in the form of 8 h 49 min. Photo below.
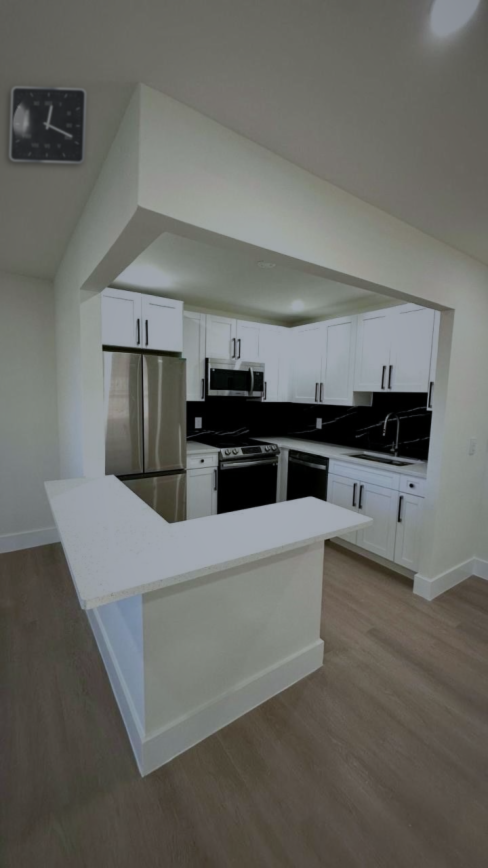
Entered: 12 h 19 min
